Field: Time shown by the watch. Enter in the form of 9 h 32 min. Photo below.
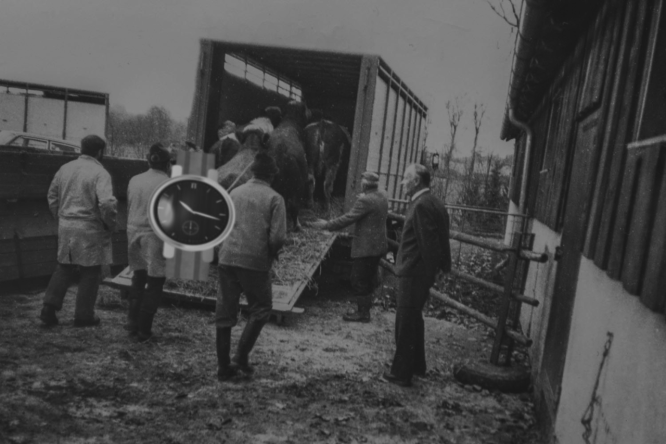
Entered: 10 h 17 min
